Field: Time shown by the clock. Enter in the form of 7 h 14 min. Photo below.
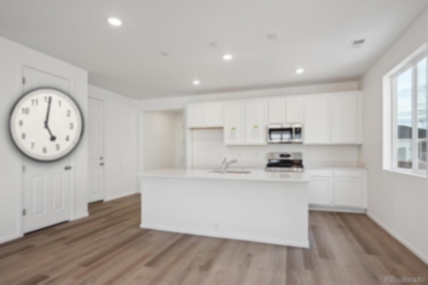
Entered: 5 h 01 min
